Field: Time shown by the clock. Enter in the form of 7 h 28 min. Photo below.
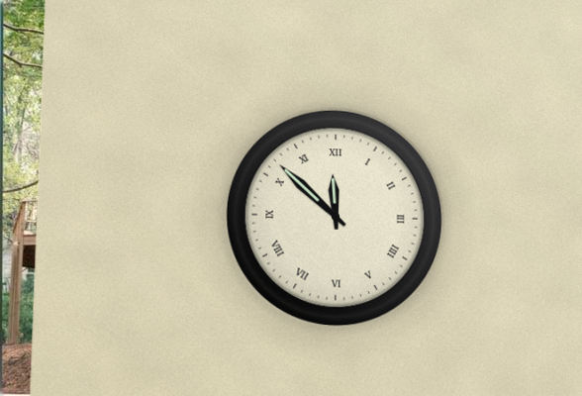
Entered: 11 h 52 min
